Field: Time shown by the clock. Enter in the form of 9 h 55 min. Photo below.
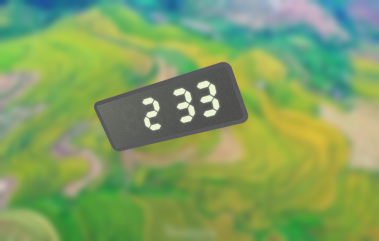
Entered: 2 h 33 min
